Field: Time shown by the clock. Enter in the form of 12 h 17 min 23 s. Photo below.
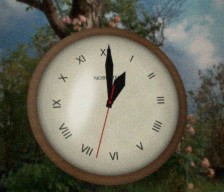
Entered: 1 h 00 min 33 s
